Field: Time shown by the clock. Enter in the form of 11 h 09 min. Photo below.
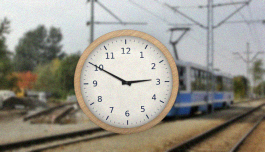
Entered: 2 h 50 min
